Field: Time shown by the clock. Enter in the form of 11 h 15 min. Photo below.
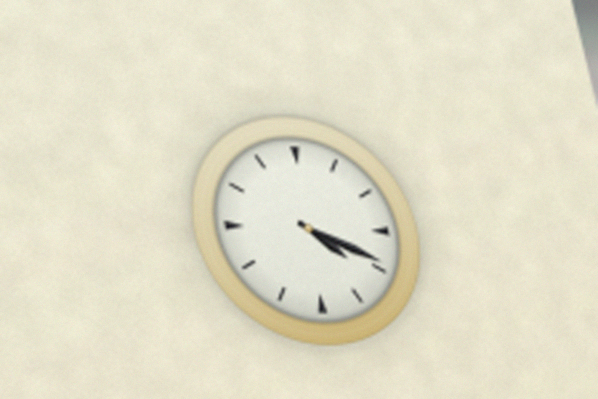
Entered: 4 h 19 min
